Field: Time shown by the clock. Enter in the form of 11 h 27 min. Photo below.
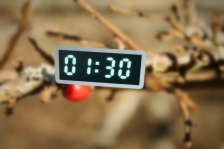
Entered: 1 h 30 min
